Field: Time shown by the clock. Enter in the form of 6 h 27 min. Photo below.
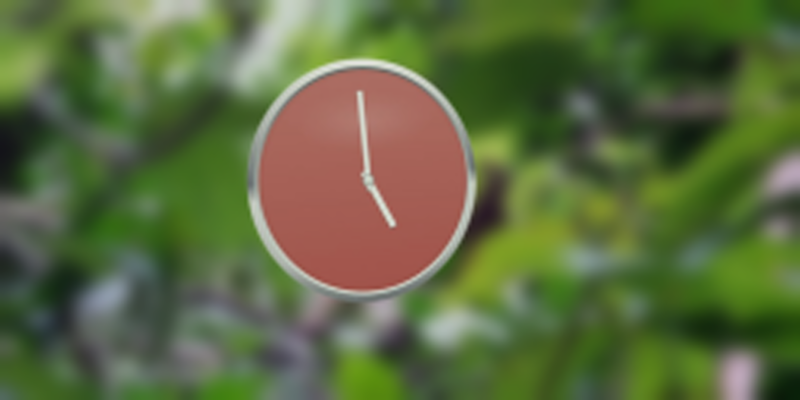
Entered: 4 h 59 min
